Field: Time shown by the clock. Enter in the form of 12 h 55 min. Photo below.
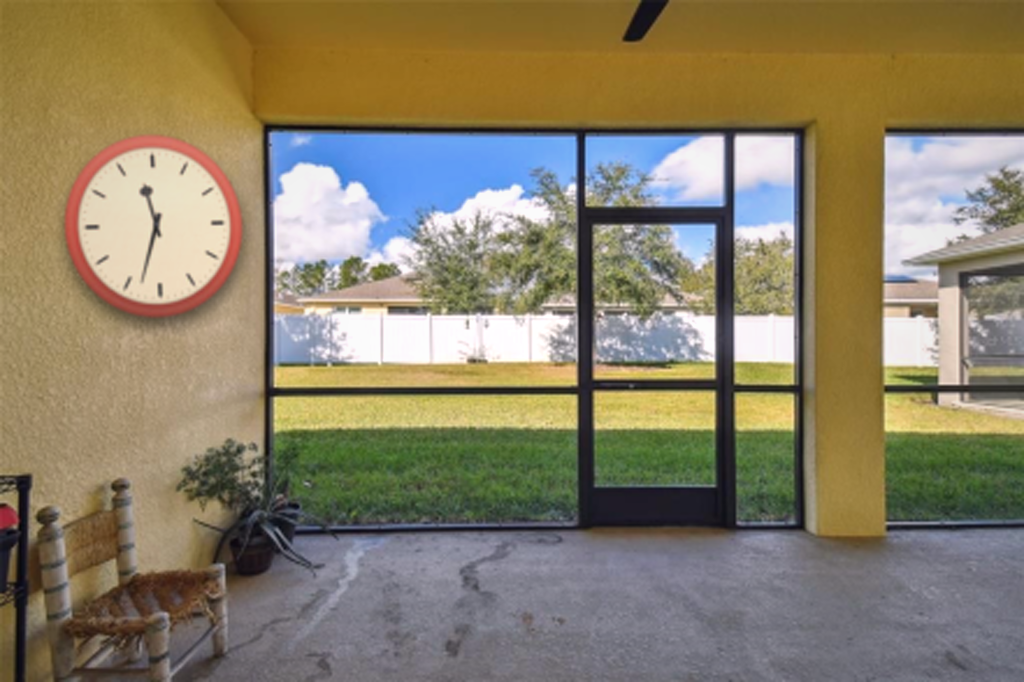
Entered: 11 h 33 min
